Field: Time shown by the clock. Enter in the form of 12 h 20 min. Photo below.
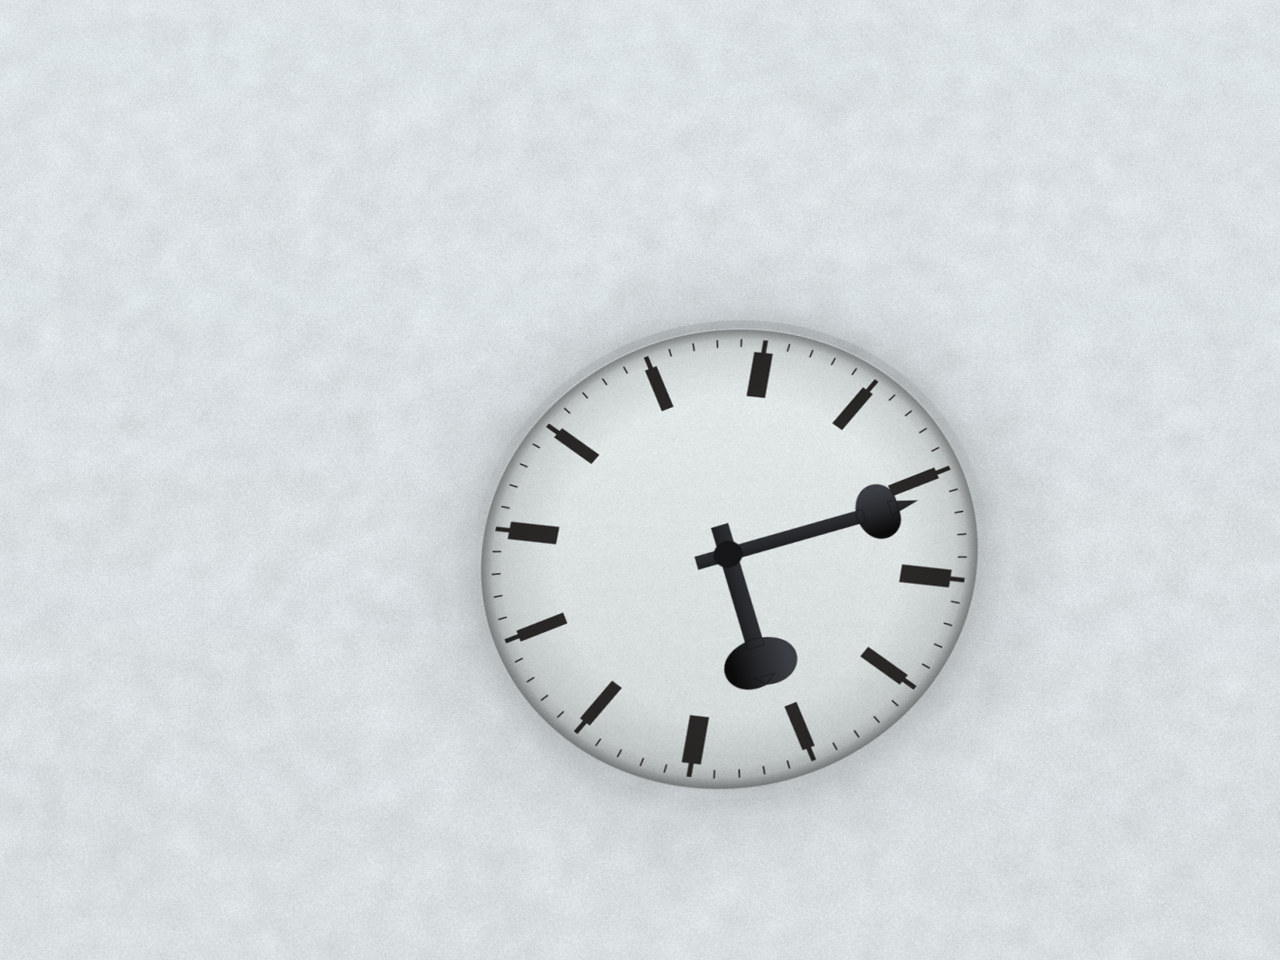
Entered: 5 h 11 min
